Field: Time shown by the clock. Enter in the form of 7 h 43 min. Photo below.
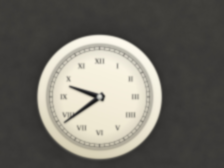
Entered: 9 h 39 min
